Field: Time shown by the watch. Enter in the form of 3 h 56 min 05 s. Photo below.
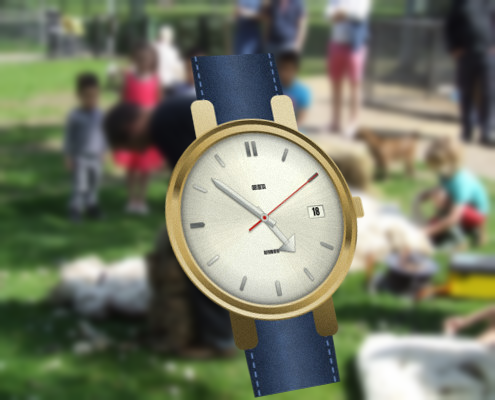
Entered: 4 h 52 min 10 s
